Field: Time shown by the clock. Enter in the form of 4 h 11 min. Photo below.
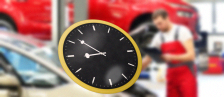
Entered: 8 h 52 min
